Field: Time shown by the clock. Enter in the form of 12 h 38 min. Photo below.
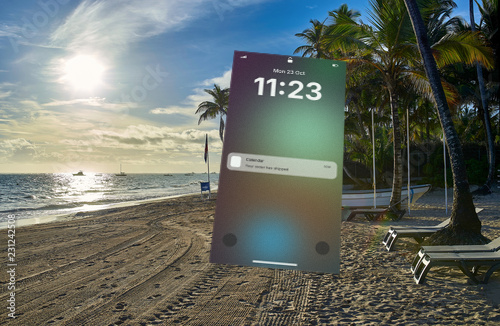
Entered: 11 h 23 min
